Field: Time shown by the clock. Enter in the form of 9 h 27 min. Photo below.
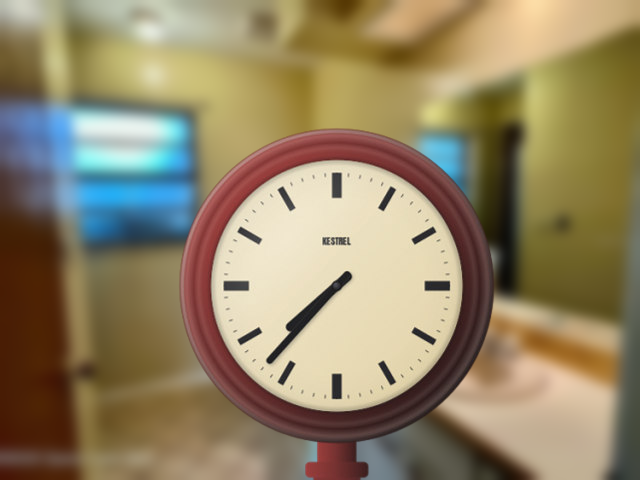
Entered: 7 h 37 min
